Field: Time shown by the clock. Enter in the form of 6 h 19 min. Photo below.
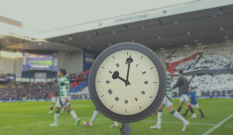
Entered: 10 h 01 min
